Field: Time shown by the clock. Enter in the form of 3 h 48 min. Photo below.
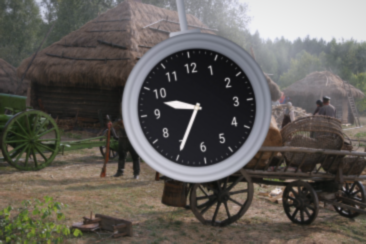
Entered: 9 h 35 min
